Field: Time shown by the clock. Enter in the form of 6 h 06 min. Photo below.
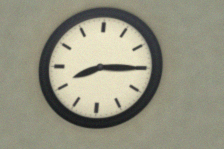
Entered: 8 h 15 min
